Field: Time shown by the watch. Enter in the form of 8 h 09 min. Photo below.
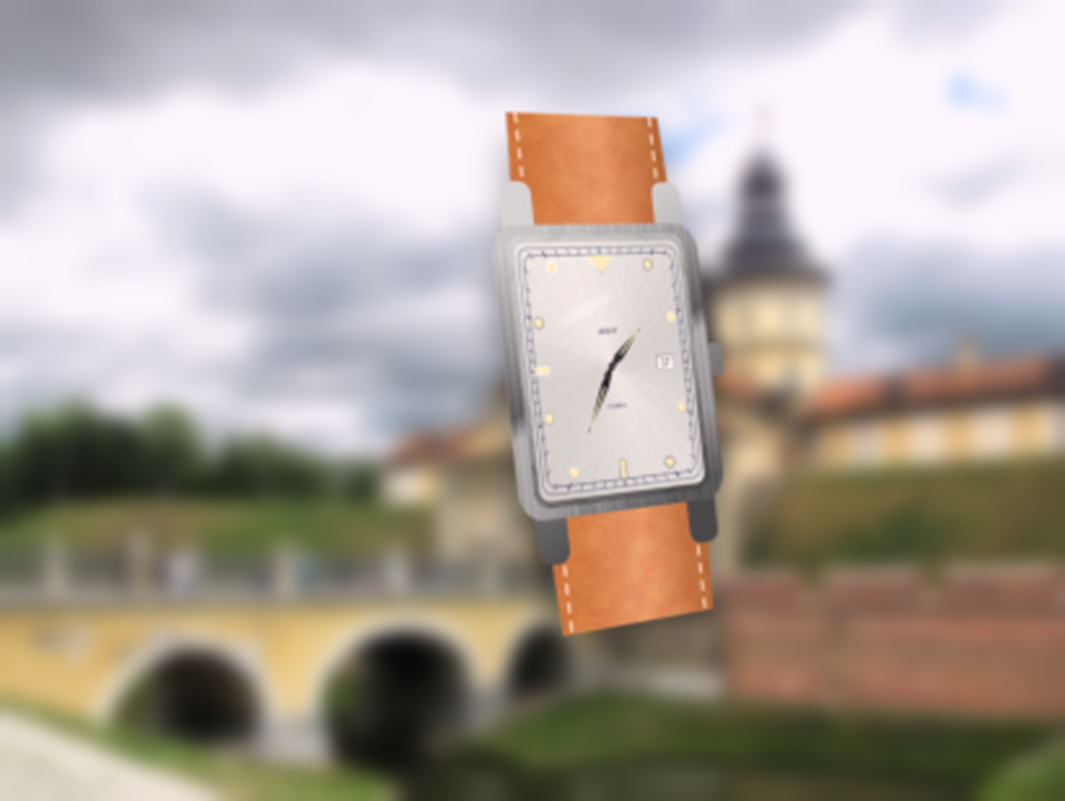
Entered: 1 h 35 min
